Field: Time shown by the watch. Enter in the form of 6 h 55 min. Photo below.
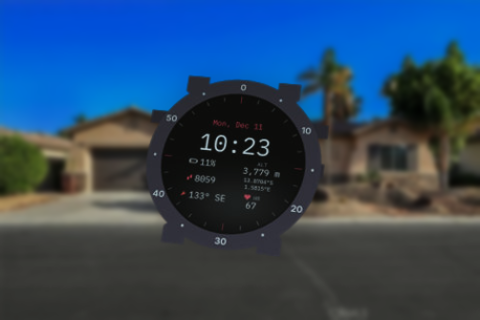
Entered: 10 h 23 min
